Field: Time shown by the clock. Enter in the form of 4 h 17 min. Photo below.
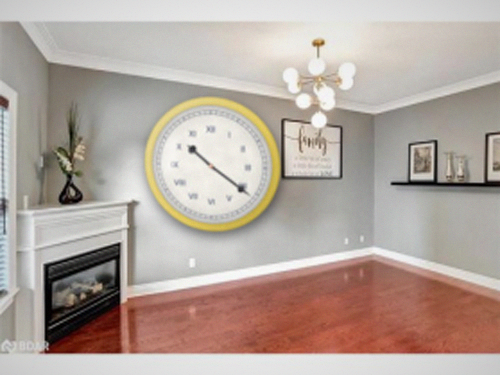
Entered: 10 h 21 min
